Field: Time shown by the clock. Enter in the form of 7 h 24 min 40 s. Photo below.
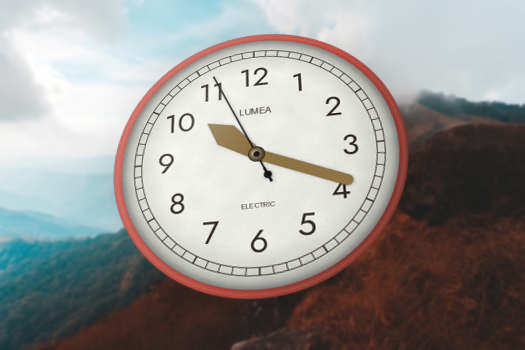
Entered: 10 h 18 min 56 s
